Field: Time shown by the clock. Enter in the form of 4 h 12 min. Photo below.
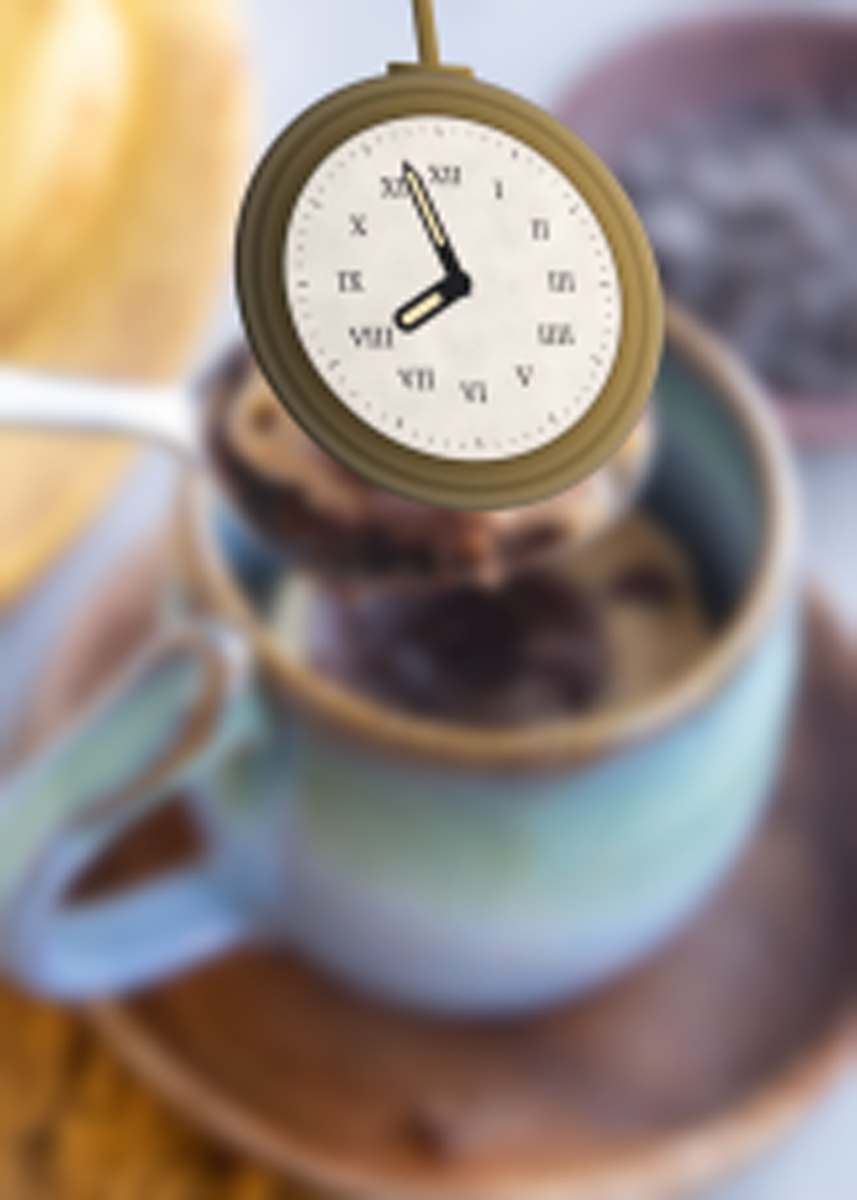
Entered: 7 h 57 min
